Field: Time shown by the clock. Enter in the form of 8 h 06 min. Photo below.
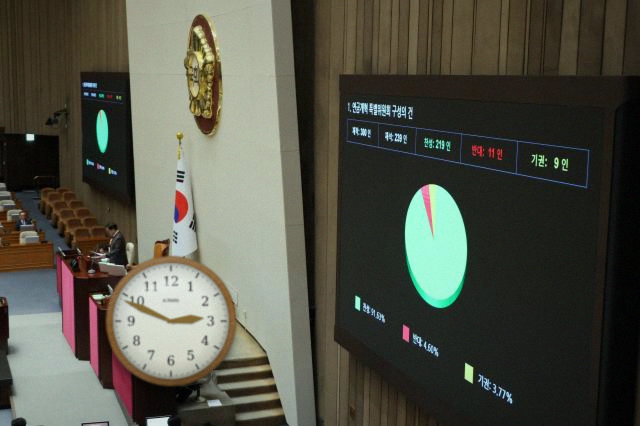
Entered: 2 h 49 min
